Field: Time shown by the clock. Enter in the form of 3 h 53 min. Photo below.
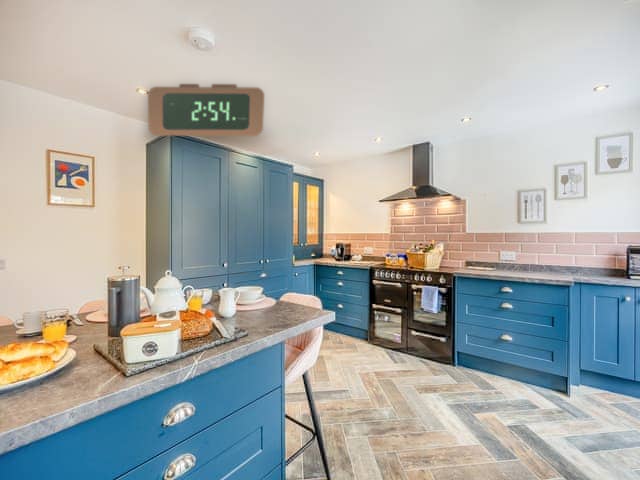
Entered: 2 h 54 min
